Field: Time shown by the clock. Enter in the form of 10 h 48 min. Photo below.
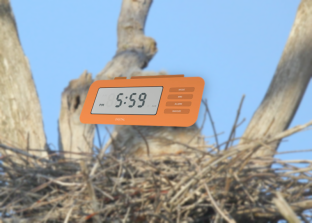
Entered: 5 h 59 min
